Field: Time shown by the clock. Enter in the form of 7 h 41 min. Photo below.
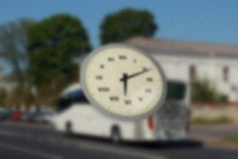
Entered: 6 h 11 min
